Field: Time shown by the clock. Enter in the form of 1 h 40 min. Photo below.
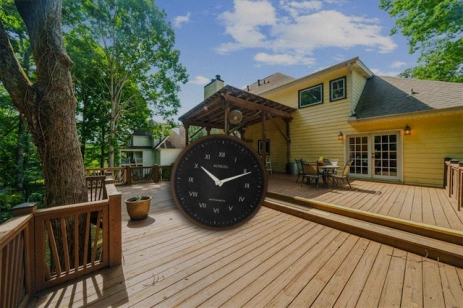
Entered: 10 h 11 min
